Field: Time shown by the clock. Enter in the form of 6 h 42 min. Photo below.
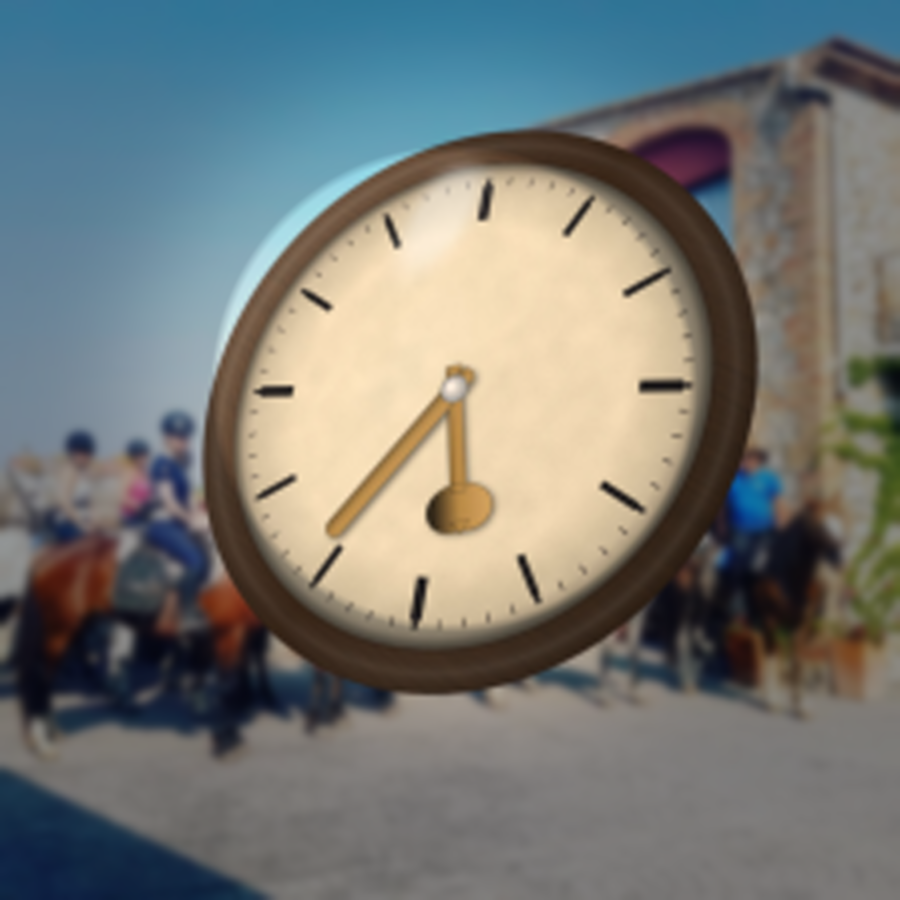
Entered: 5 h 36 min
